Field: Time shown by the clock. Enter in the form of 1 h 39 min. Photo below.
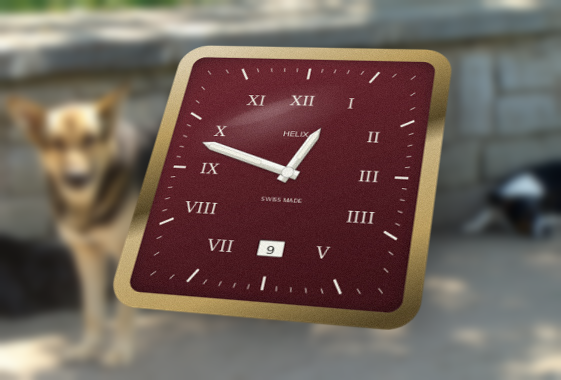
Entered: 12 h 48 min
